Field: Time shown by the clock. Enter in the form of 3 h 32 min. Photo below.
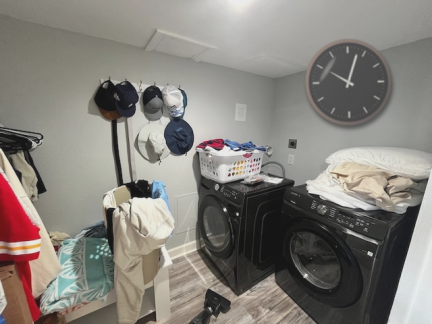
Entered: 10 h 03 min
